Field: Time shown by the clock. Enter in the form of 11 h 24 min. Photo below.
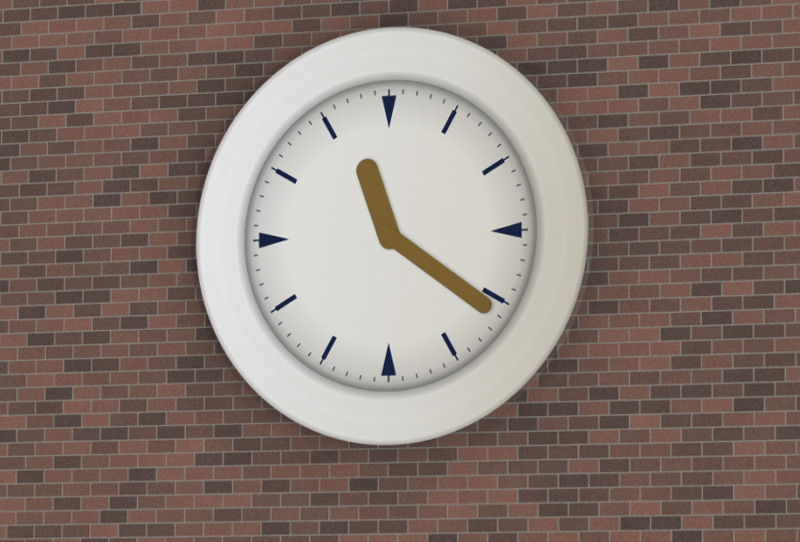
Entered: 11 h 21 min
